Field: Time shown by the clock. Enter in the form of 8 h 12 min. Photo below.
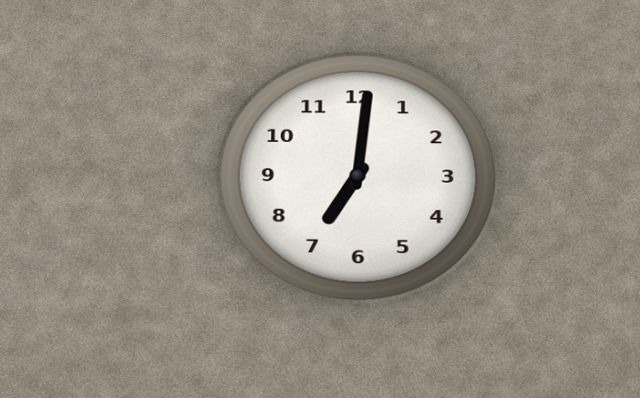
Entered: 7 h 01 min
